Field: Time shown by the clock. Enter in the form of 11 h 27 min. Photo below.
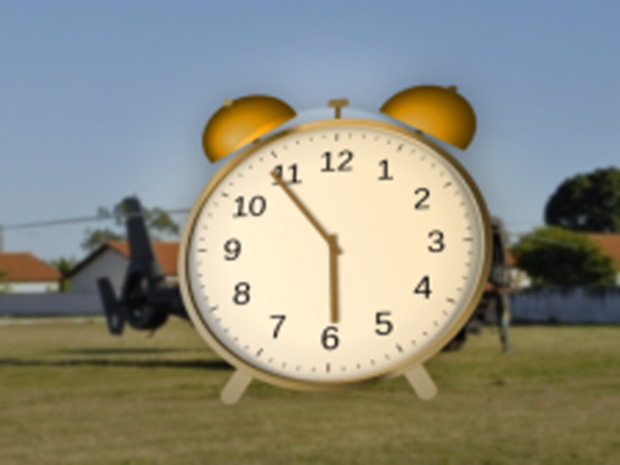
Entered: 5 h 54 min
